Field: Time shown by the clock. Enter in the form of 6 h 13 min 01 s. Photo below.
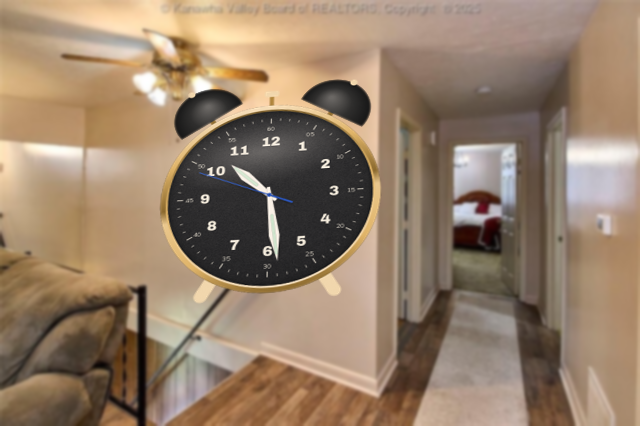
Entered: 10 h 28 min 49 s
